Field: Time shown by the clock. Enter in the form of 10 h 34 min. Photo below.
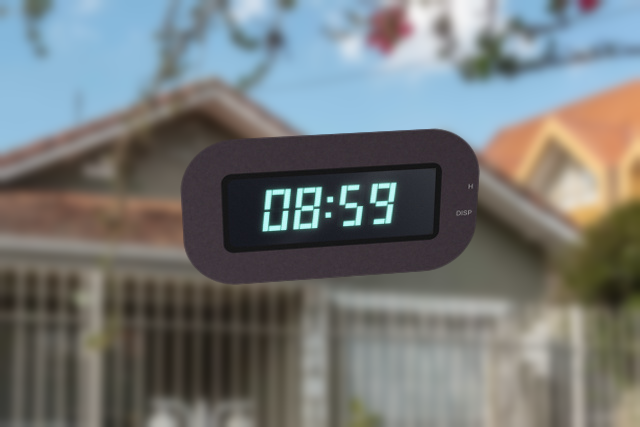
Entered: 8 h 59 min
